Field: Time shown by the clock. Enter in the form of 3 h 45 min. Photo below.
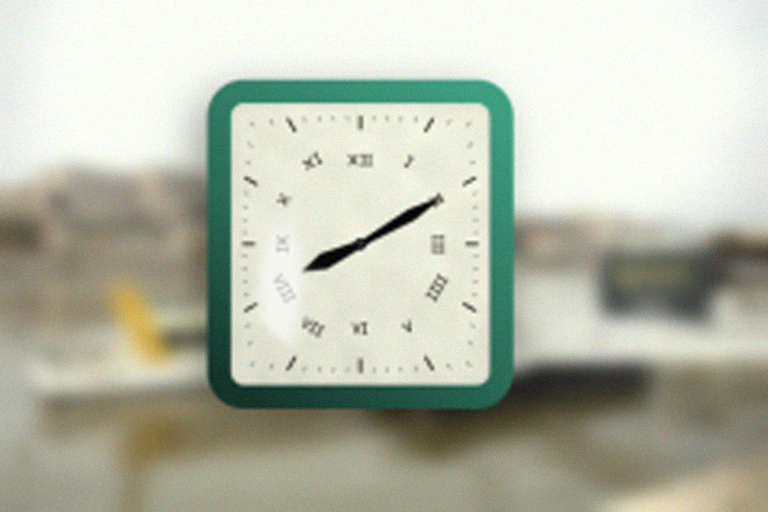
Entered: 8 h 10 min
